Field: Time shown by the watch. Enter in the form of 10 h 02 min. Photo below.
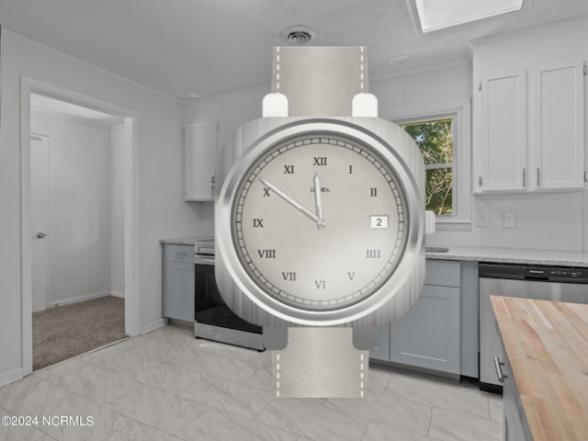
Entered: 11 h 51 min
